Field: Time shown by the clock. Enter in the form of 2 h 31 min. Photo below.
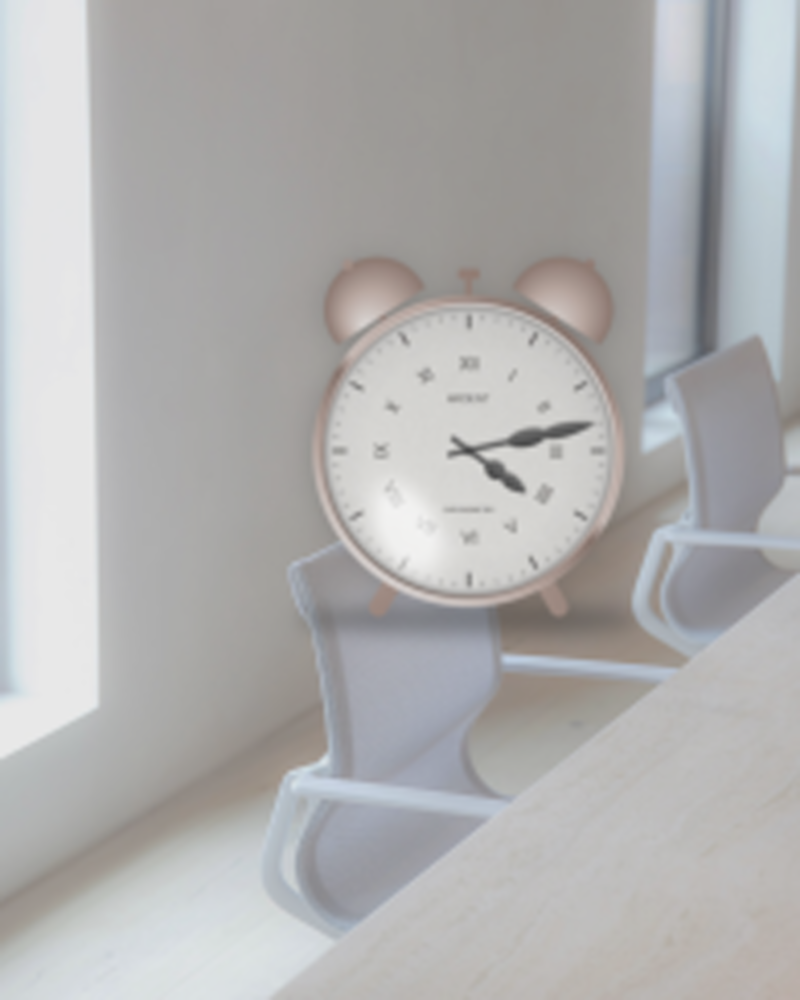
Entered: 4 h 13 min
